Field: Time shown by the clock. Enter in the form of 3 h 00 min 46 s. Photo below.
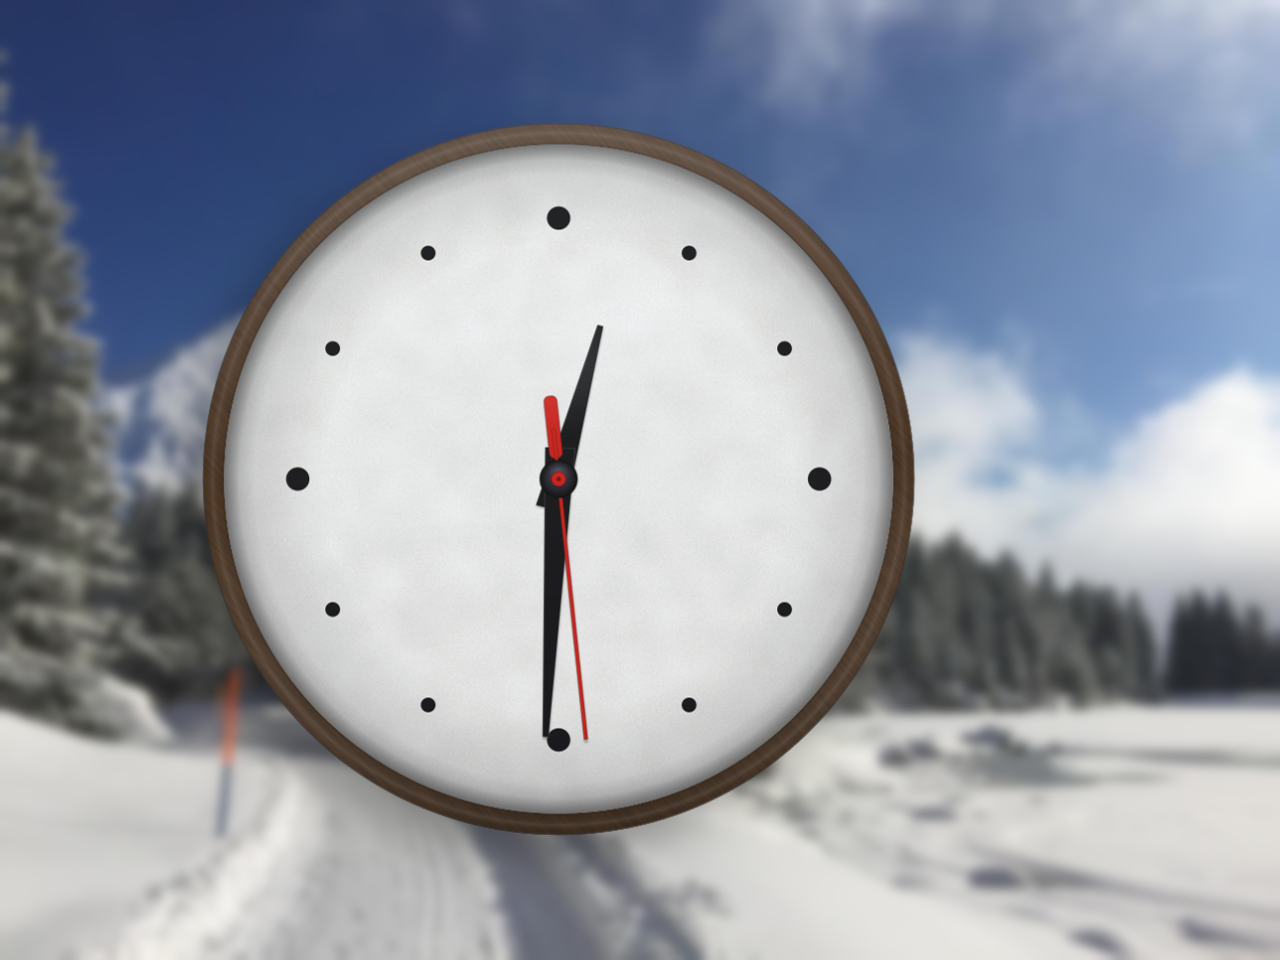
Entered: 12 h 30 min 29 s
